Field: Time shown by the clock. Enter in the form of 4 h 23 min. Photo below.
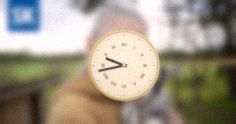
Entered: 9 h 43 min
